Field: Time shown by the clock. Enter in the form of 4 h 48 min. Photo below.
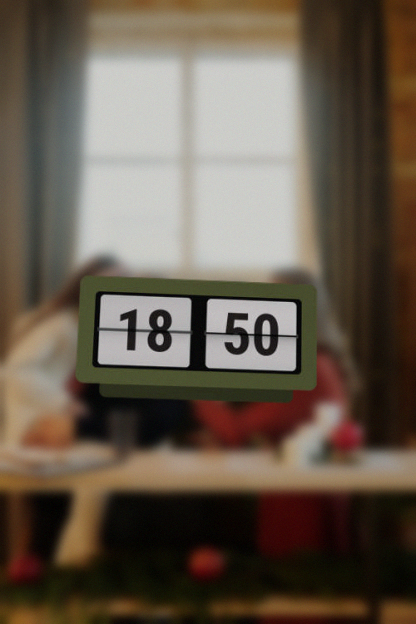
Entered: 18 h 50 min
